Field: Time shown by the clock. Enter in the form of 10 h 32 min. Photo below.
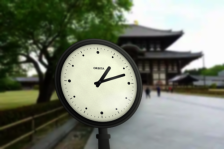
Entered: 1 h 12 min
